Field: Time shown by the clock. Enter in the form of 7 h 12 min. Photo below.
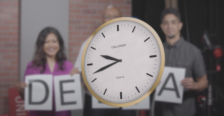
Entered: 9 h 42 min
